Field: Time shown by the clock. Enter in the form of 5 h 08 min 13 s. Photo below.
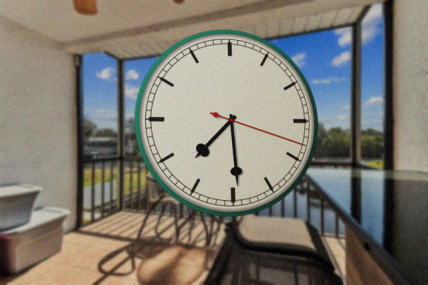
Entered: 7 h 29 min 18 s
